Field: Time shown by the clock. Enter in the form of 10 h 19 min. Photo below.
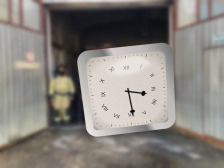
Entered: 3 h 29 min
